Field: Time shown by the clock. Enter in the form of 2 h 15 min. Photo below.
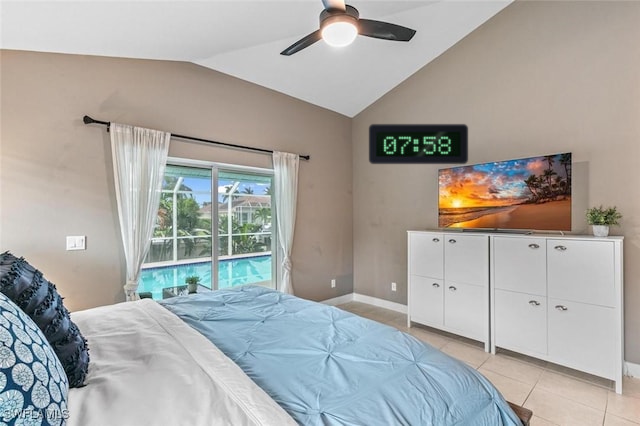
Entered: 7 h 58 min
